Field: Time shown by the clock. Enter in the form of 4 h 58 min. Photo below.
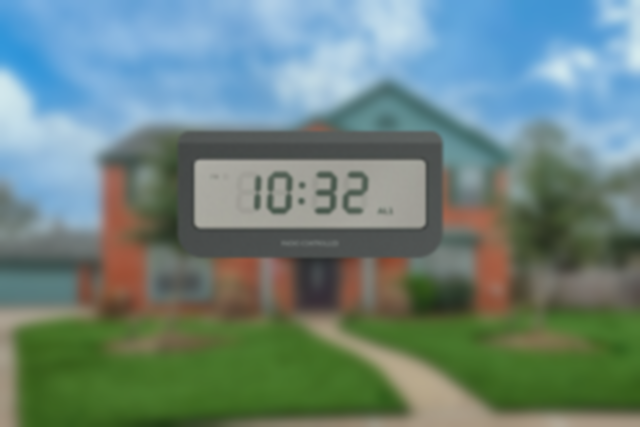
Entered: 10 h 32 min
